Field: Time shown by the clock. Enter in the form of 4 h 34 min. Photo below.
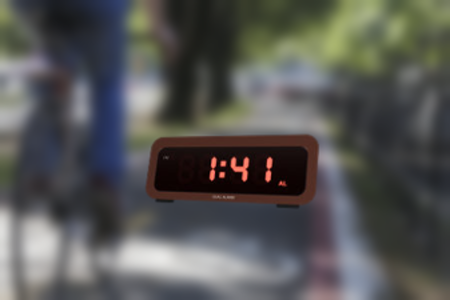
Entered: 1 h 41 min
